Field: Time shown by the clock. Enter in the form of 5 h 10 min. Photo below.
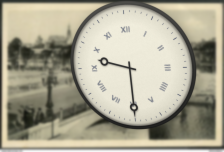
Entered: 9 h 30 min
